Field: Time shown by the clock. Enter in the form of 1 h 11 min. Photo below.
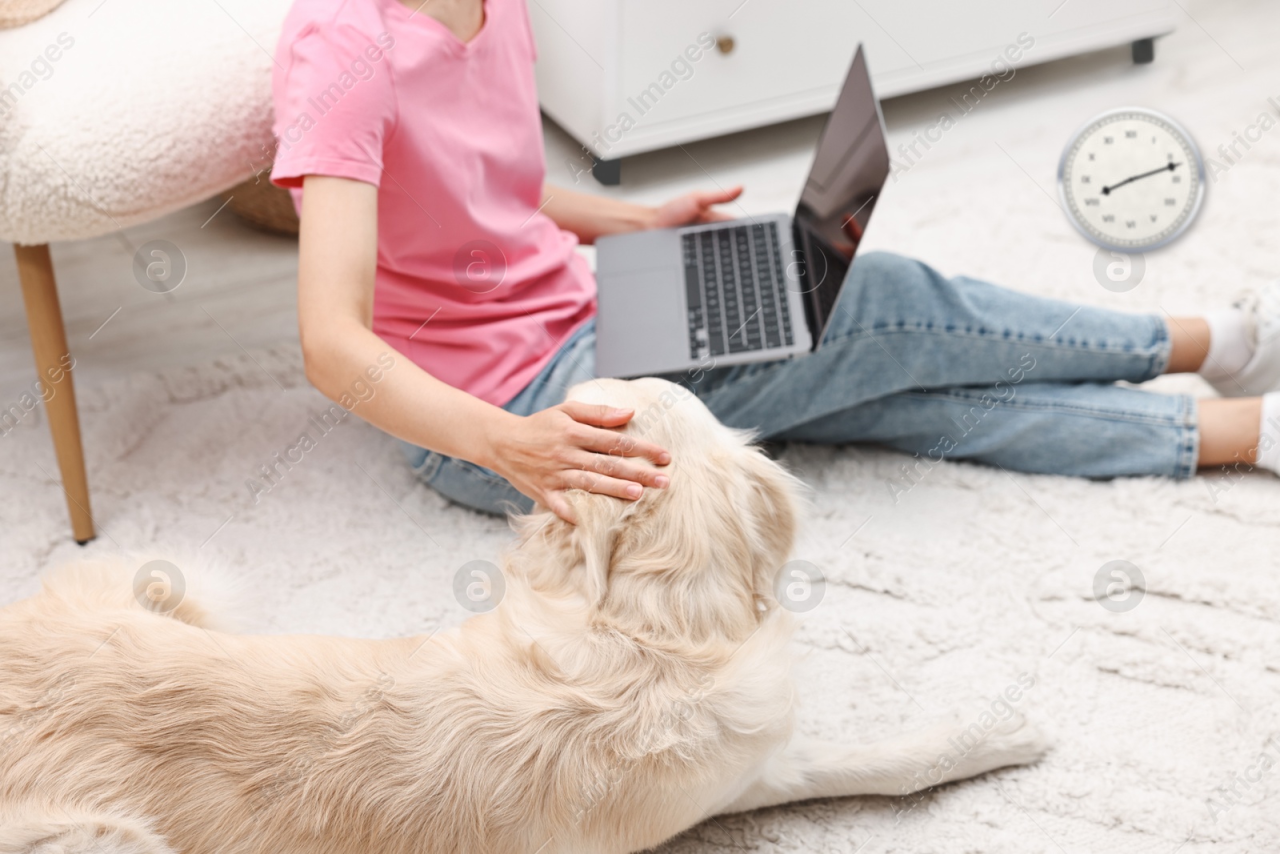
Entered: 8 h 12 min
